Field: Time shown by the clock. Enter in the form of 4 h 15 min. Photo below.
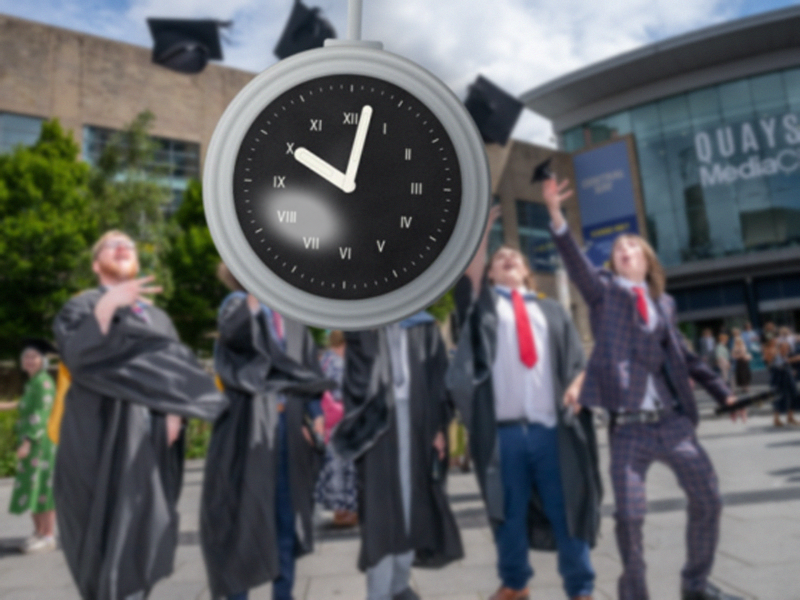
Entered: 10 h 02 min
